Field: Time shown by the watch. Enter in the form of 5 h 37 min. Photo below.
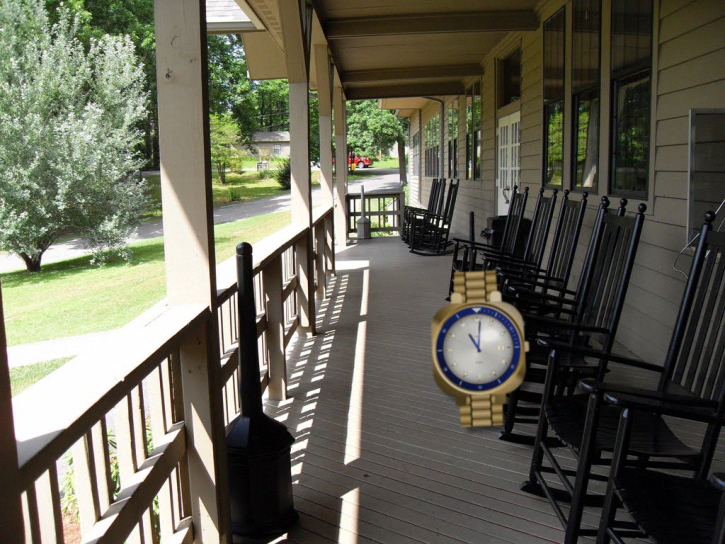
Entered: 11 h 01 min
